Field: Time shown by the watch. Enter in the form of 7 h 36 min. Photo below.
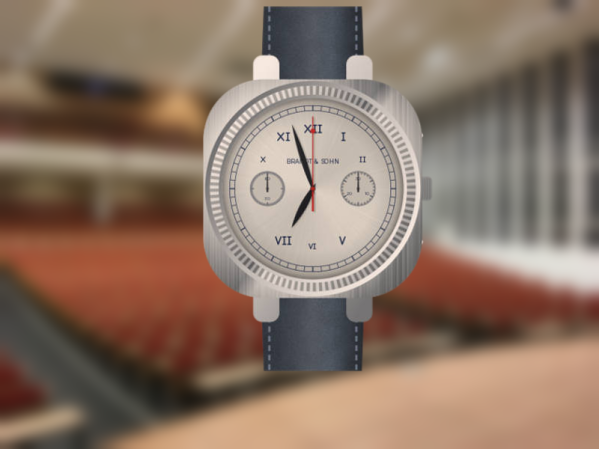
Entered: 6 h 57 min
